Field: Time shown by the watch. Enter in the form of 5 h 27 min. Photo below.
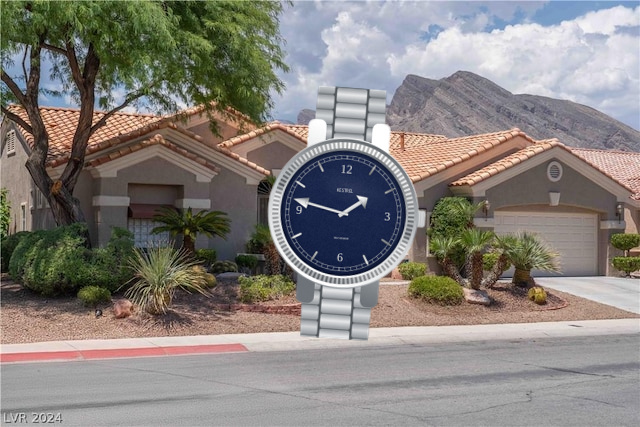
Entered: 1 h 47 min
